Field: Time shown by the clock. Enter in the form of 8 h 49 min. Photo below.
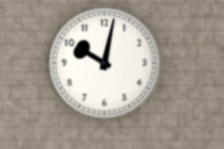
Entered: 10 h 02 min
